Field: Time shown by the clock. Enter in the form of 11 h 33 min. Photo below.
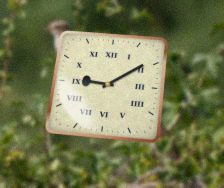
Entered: 9 h 09 min
